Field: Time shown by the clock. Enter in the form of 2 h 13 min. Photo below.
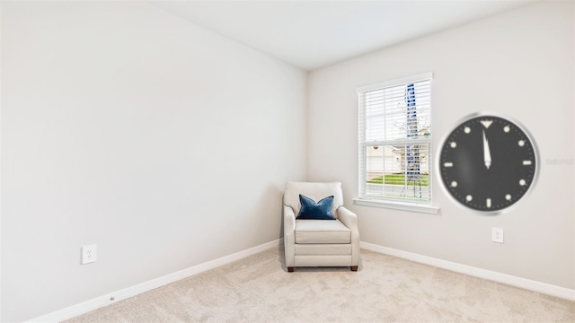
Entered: 11 h 59 min
